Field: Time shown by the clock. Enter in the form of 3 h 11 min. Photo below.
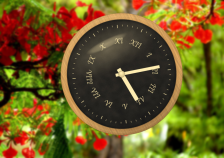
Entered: 4 h 09 min
